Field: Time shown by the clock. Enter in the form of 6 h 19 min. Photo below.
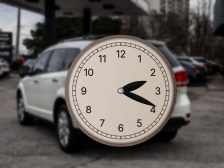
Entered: 2 h 19 min
